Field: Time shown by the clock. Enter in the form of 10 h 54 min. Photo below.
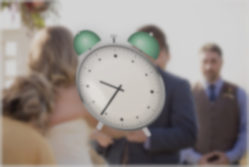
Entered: 9 h 36 min
